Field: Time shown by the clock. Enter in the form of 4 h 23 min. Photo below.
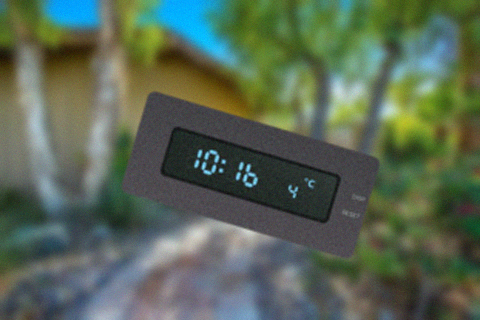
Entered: 10 h 16 min
